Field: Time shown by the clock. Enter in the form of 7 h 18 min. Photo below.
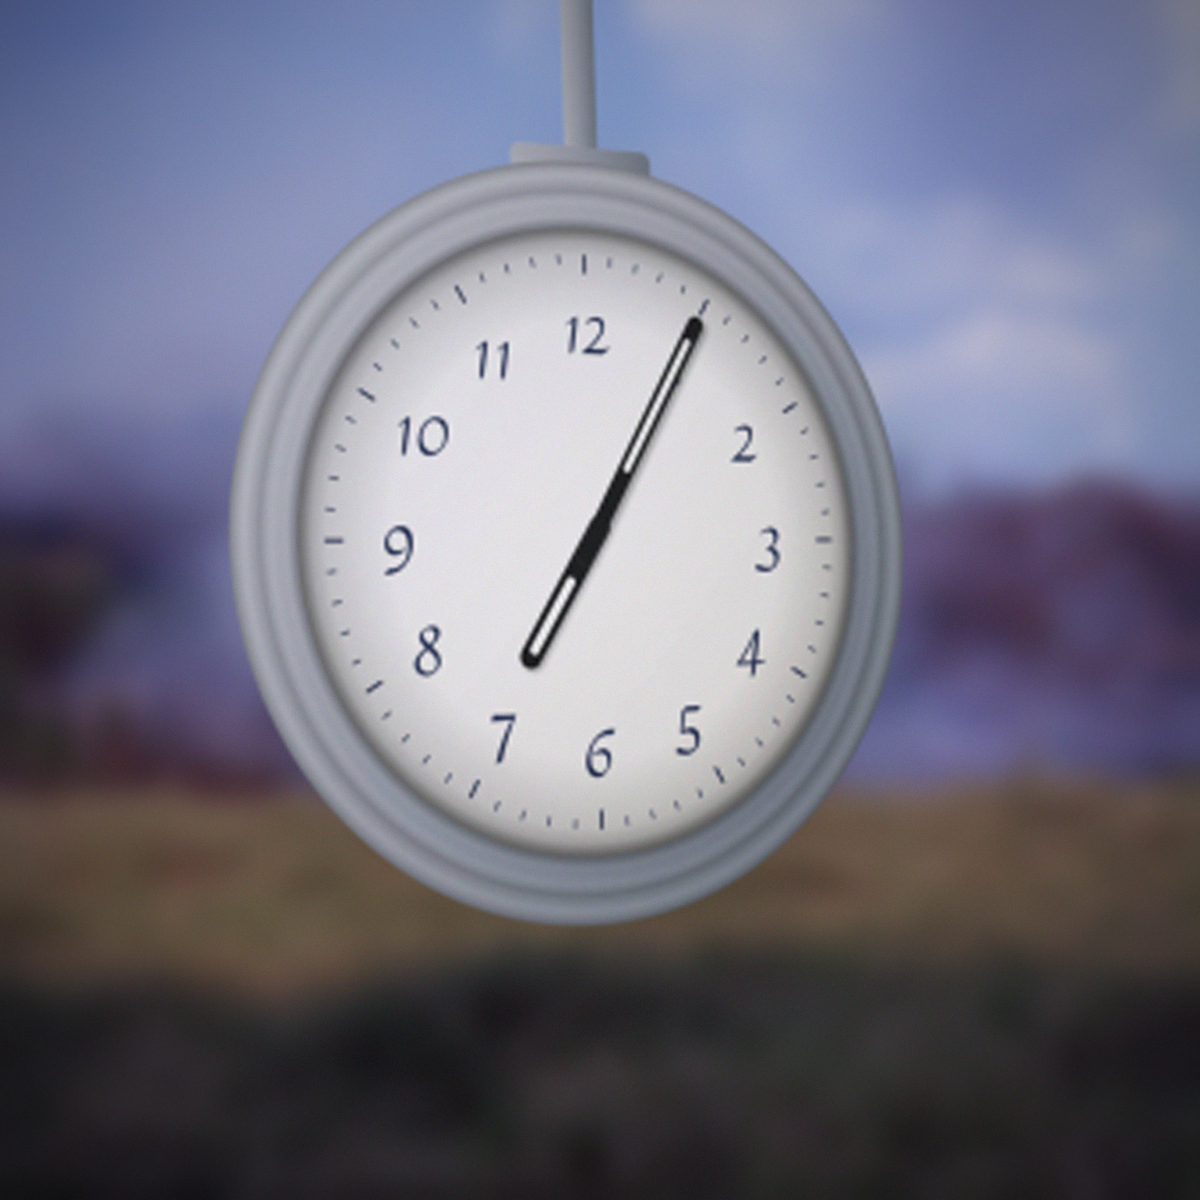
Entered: 7 h 05 min
